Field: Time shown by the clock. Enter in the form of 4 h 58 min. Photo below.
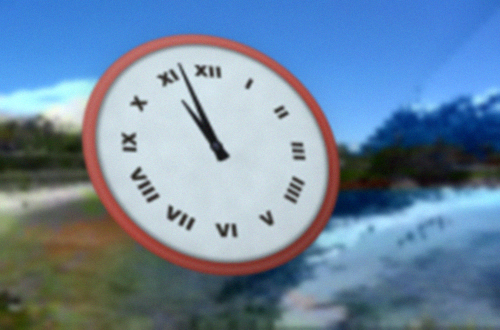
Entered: 10 h 57 min
